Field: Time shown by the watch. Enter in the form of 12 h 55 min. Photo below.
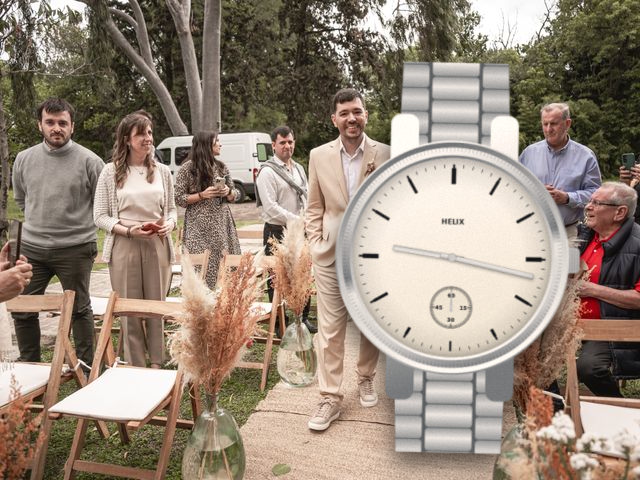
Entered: 9 h 17 min
